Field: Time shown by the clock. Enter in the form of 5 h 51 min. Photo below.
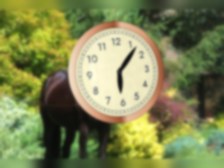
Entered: 6 h 07 min
